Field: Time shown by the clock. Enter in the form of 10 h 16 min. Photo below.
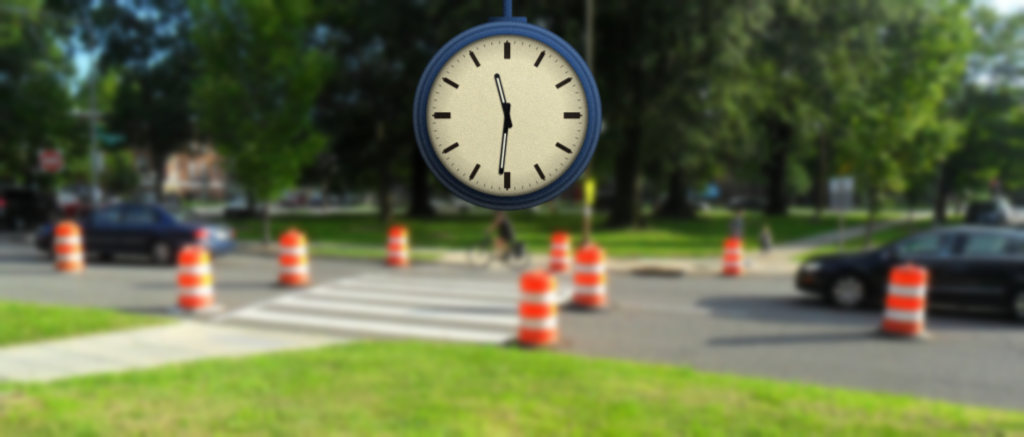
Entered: 11 h 31 min
